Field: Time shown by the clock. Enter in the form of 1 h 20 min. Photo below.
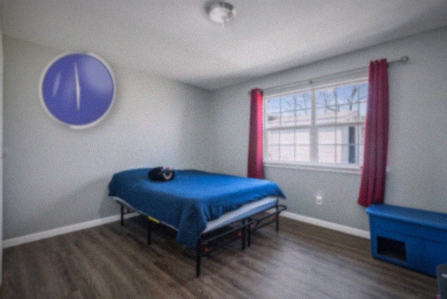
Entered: 5 h 59 min
